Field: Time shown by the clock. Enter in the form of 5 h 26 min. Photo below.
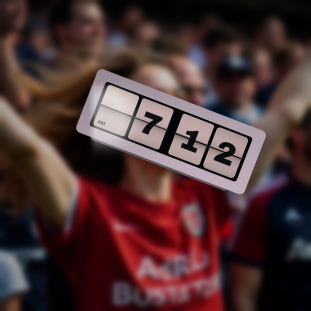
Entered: 7 h 12 min
